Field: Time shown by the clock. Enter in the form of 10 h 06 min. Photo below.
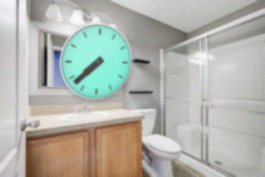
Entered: 7 h 38 min
